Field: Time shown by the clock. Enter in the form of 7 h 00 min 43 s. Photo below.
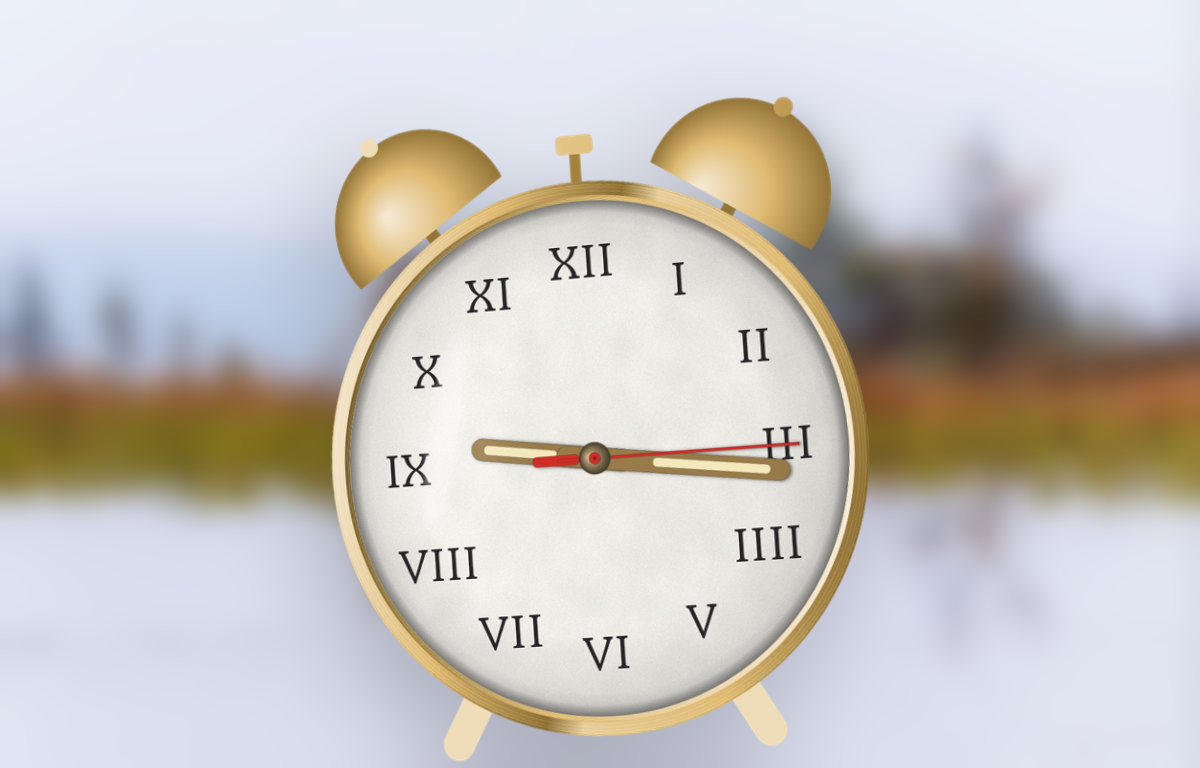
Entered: 9 h 16 min 15 s
